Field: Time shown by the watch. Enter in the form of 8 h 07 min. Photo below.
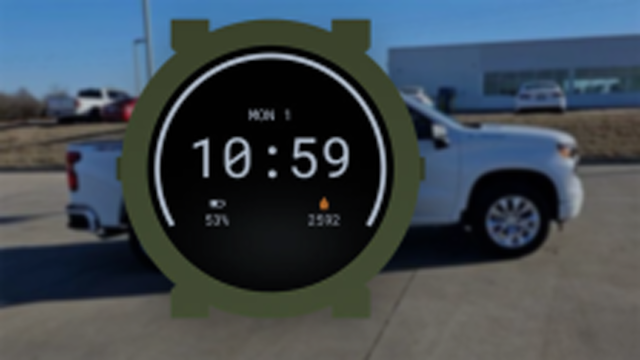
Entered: 10 h 59 min
